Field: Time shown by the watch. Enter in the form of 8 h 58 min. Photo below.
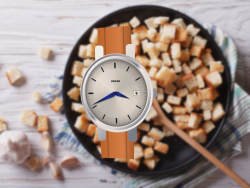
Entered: 3 h 41 min
